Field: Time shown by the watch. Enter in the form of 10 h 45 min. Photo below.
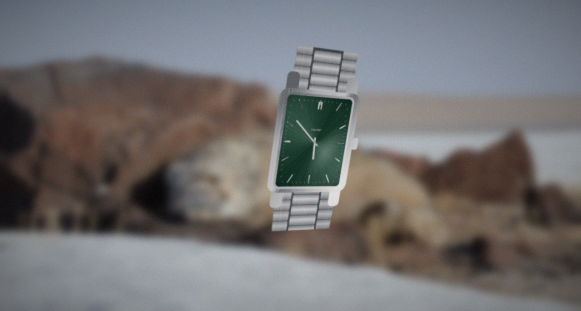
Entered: 5 h 52 min
